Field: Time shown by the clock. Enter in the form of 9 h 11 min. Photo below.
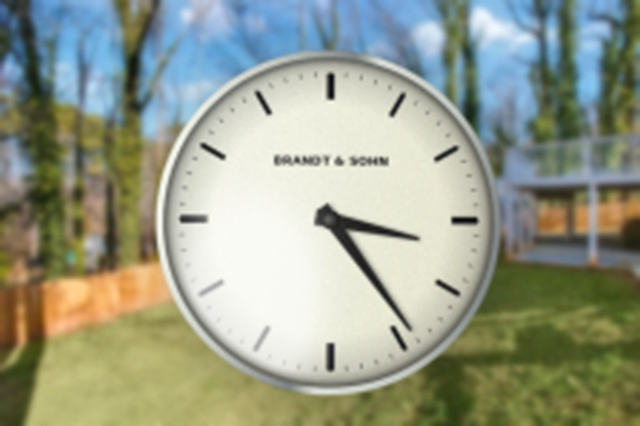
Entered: 3 h 24 min
